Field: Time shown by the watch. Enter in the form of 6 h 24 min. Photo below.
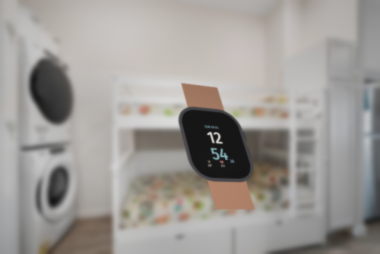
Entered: 12 h 54 min
